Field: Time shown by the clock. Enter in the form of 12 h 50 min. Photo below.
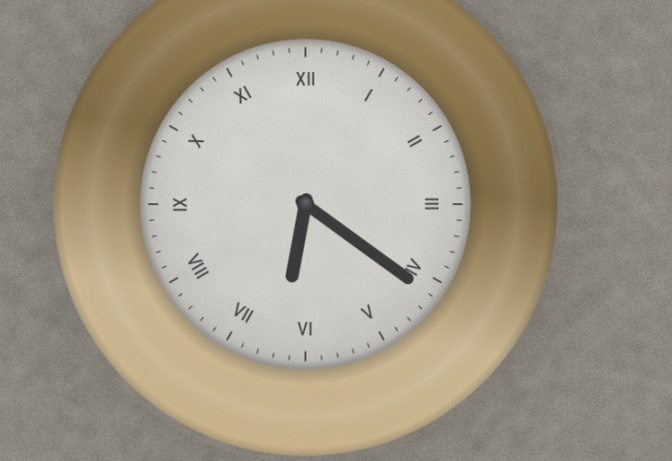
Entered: 6 h 21 min
